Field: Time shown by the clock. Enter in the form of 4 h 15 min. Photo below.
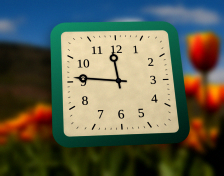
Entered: 11 h 46 min
